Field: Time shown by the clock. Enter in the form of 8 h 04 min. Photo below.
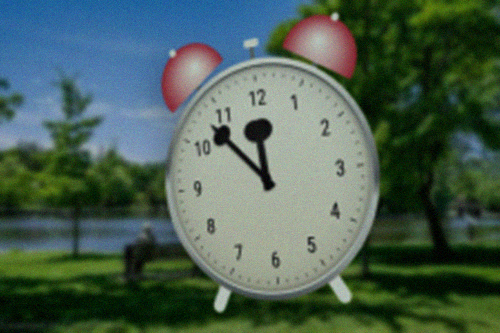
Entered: 11 h 53 min
